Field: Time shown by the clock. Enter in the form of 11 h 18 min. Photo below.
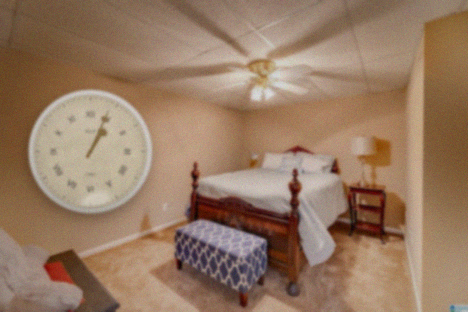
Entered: 1 h 04 min
